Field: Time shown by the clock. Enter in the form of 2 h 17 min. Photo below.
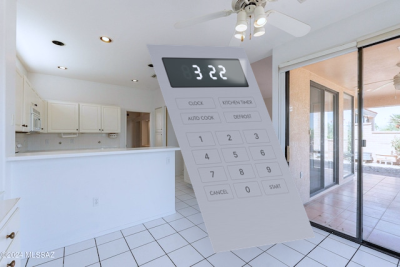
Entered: 3 h 22 min
